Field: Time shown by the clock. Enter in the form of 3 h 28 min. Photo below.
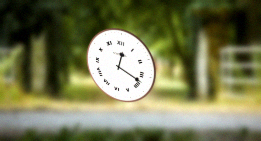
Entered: 12 h 18 min
